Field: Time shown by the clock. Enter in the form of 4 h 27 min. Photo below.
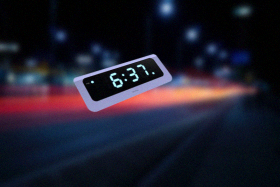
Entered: 6 h 37 min
